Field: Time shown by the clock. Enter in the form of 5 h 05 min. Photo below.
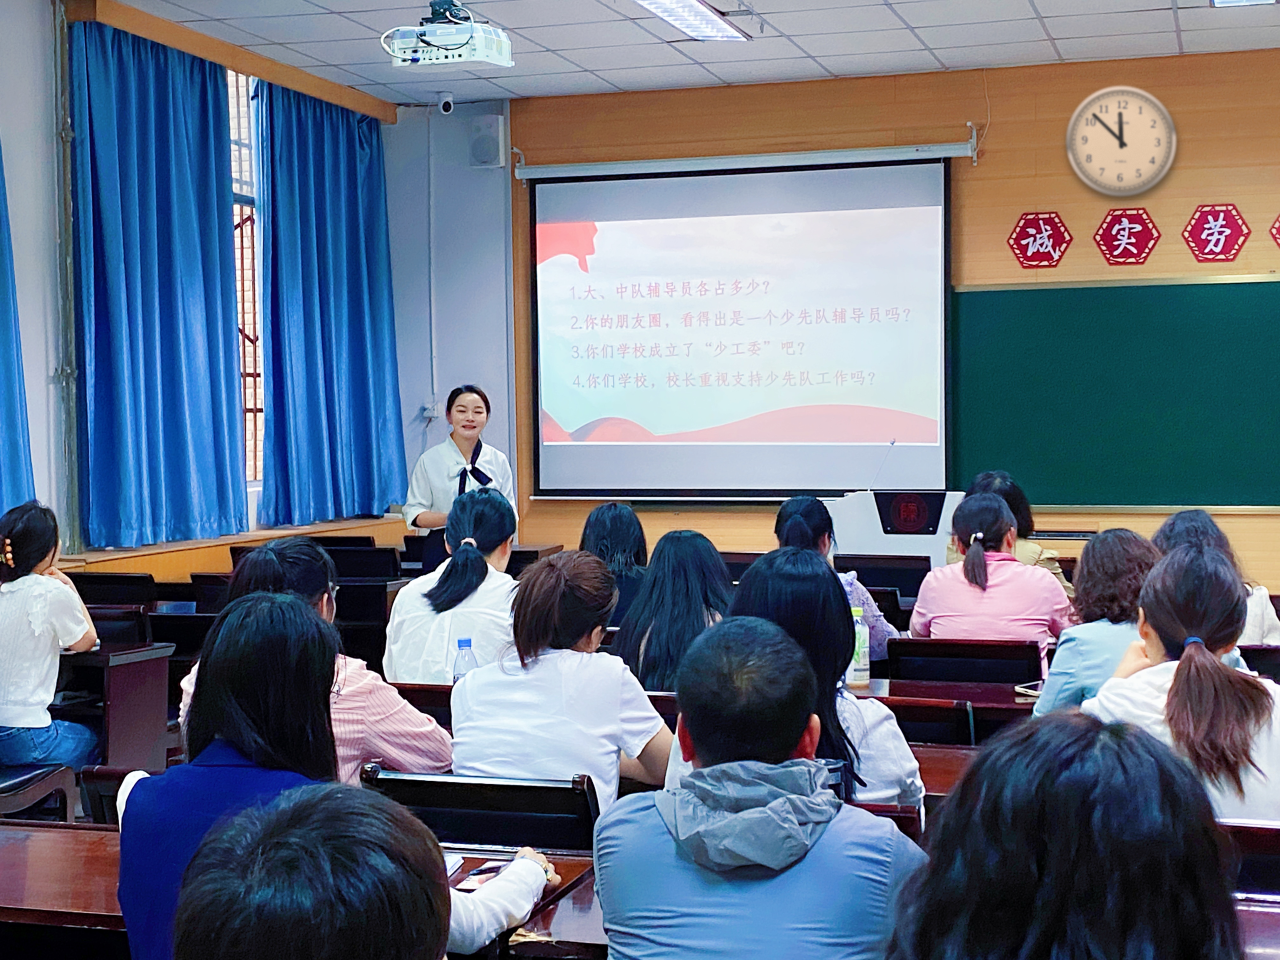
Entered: 11 h 52 min
